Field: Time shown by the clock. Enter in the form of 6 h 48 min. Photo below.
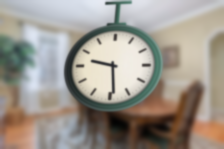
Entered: 9 h 29 min
